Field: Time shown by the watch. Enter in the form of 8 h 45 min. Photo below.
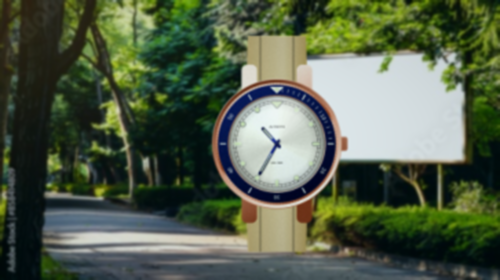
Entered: 10 h 35 min
